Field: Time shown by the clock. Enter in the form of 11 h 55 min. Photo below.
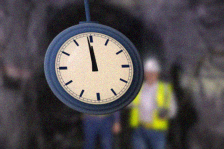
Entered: 11 h 59 min
